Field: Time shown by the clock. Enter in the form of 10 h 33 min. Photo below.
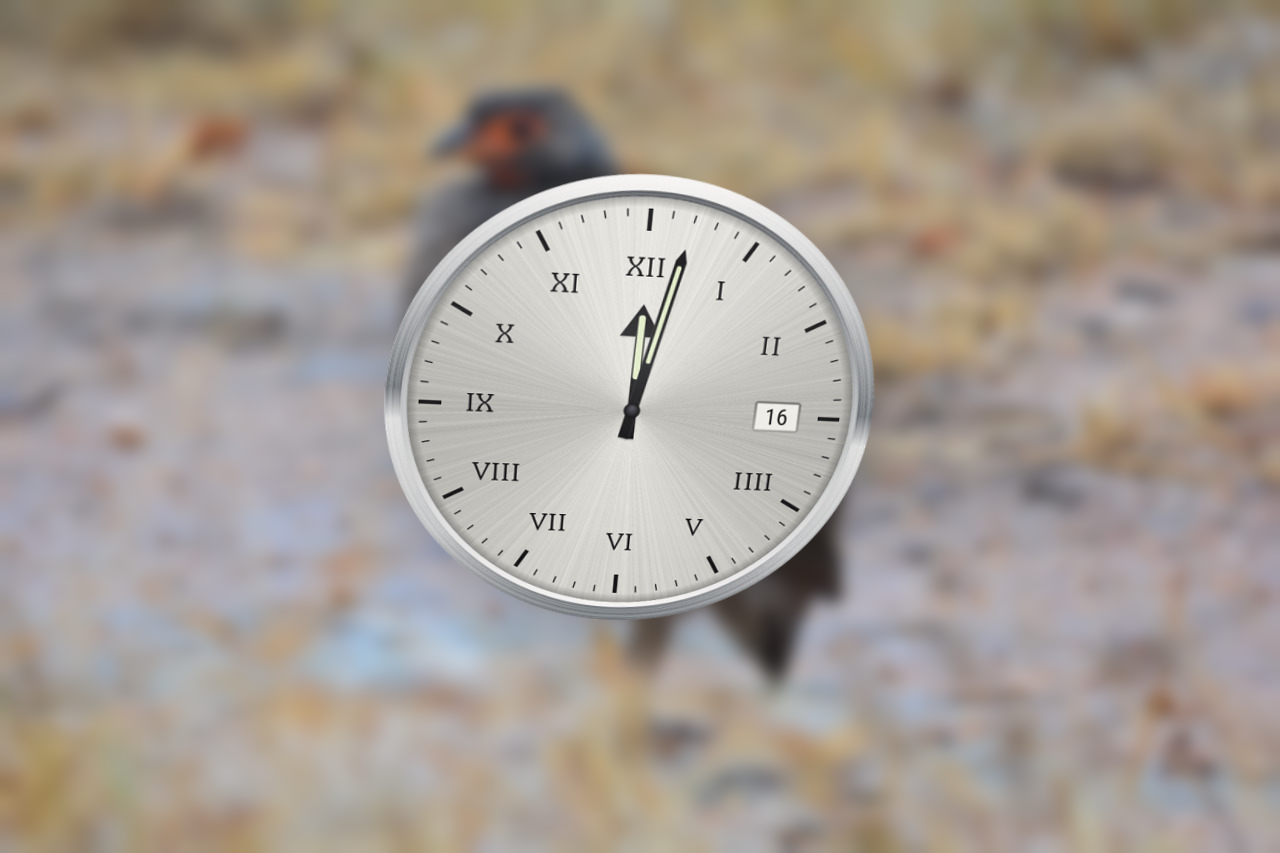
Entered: 12 h 02 min
